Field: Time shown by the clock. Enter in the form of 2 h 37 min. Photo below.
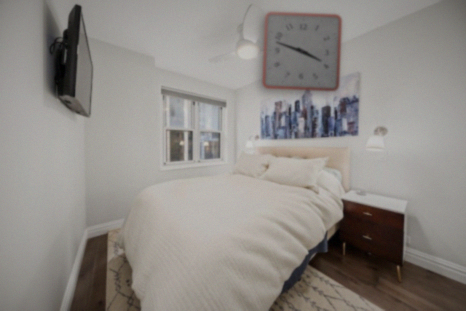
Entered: 3 h 48 min
